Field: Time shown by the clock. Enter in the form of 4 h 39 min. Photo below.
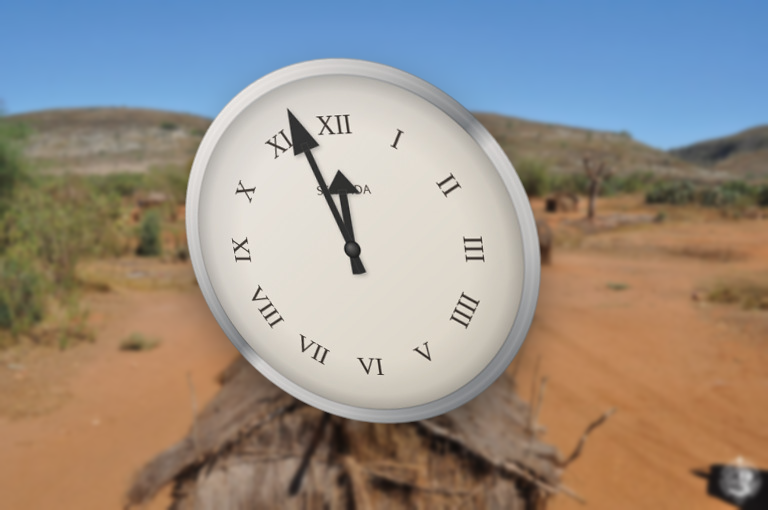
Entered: 11 h 57 min
